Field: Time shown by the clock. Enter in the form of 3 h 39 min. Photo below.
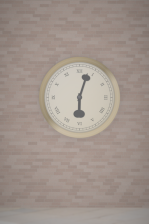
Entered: 6 h 03 min
